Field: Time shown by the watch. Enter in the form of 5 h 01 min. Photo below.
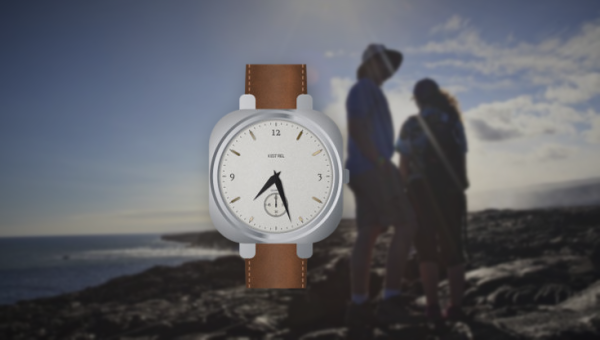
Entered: 7 h 27 min
